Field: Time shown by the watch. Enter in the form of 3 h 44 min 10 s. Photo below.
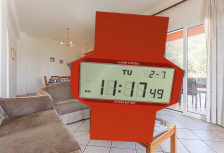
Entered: 11 h 17 min 49 s
